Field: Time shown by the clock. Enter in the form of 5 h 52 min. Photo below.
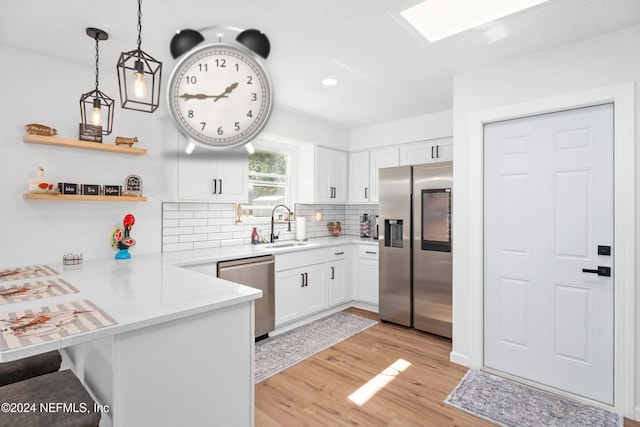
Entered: 1 h 45 min
